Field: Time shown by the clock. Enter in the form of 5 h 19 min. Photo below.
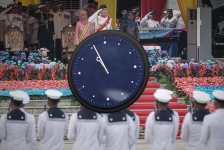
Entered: 10 h 56 min
